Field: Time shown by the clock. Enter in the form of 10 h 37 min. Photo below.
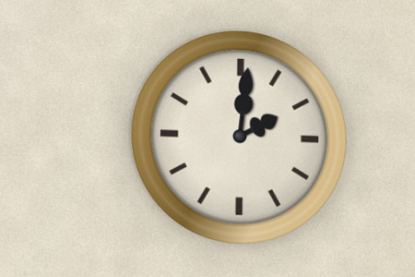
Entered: 2 h 01 min
